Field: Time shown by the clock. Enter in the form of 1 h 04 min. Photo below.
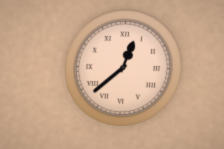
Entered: 12 h 38 min
